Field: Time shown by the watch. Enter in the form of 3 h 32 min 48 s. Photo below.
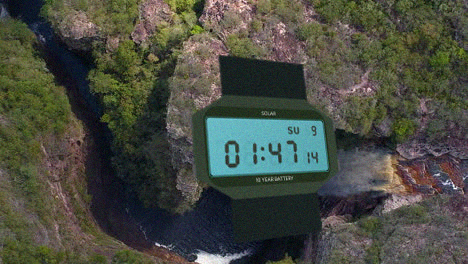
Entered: 1 h 47 min 14 s
